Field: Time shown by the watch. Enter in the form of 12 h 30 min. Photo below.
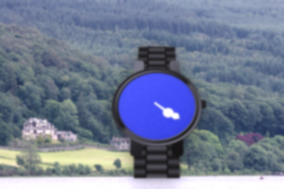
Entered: 4 h 21 min
